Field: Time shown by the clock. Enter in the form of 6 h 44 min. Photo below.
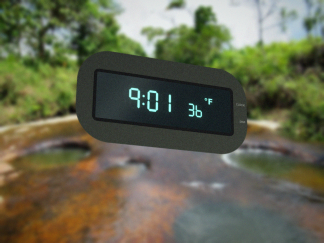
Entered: 9 h 01 min
